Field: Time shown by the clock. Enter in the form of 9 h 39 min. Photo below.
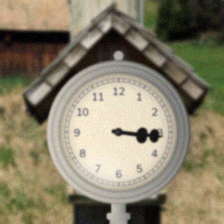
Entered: 3 h 16 min
